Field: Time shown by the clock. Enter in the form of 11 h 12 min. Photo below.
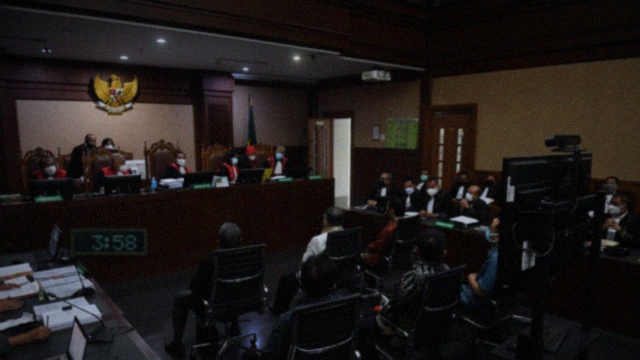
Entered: 3 h 58 min
